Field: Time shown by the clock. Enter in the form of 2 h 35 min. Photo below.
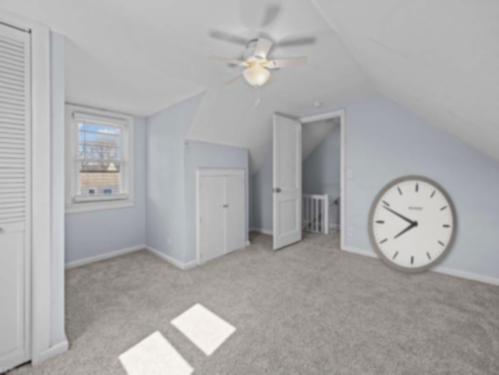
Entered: 7 h 49 min
